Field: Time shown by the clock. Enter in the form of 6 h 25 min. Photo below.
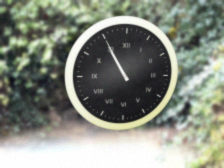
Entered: 10 h 55 min
